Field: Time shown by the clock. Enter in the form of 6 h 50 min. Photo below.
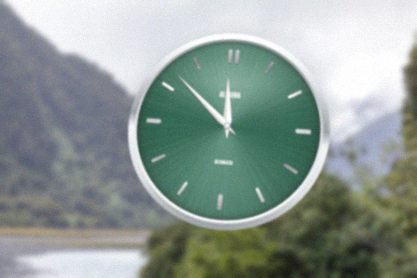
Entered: 11 h 52 min
